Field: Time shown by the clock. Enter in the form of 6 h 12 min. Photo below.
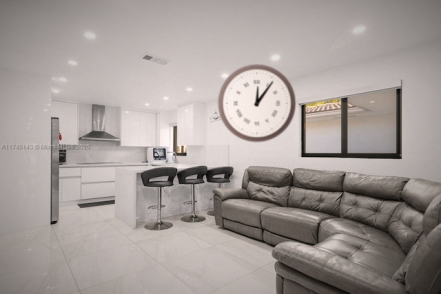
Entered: 12 h 06 min
